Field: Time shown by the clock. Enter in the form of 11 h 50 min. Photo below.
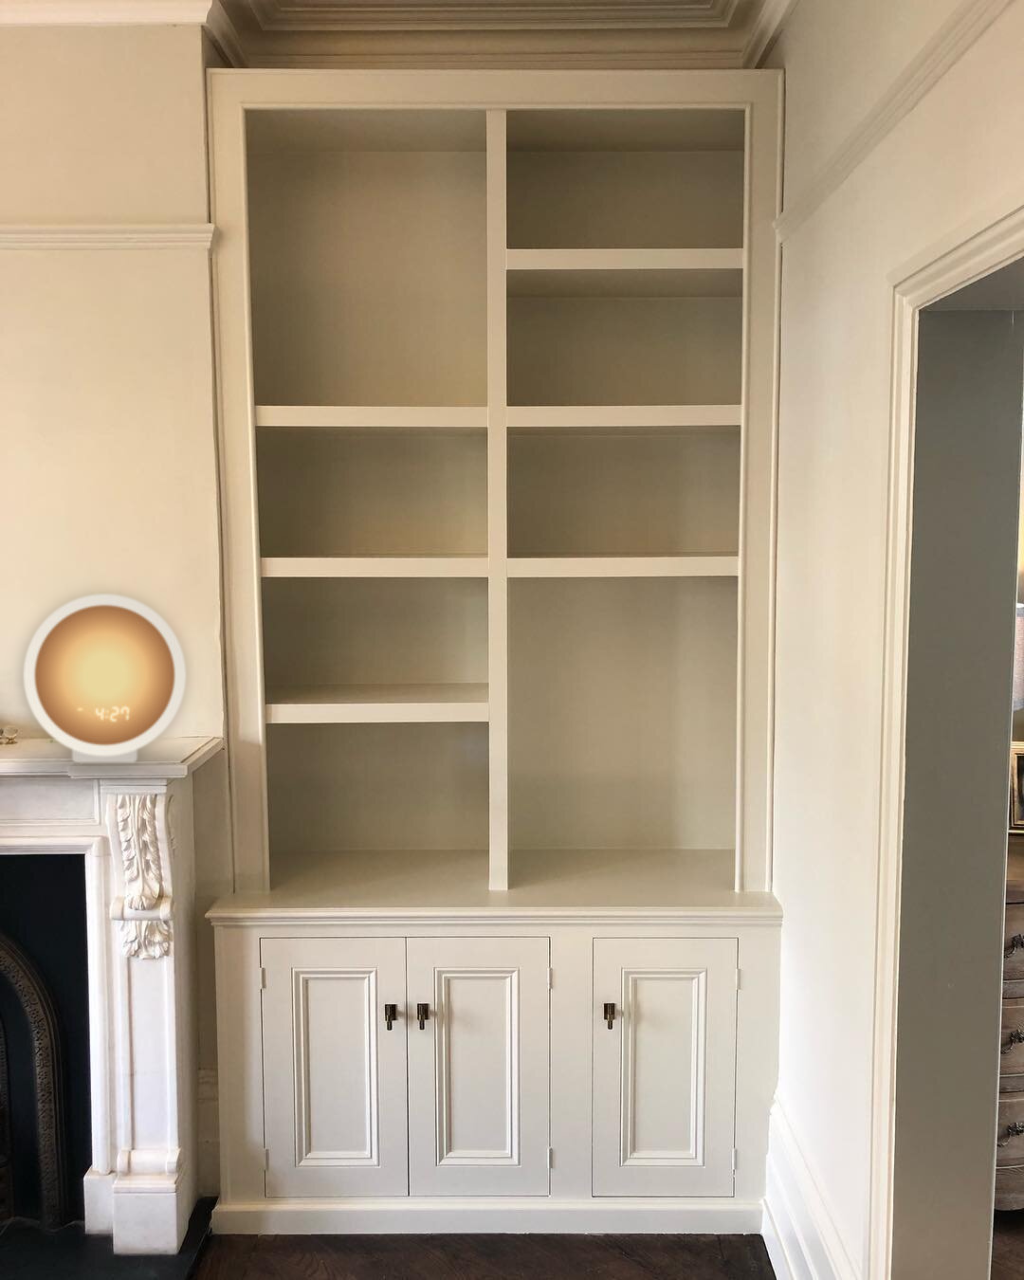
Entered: 4 h 27 min
